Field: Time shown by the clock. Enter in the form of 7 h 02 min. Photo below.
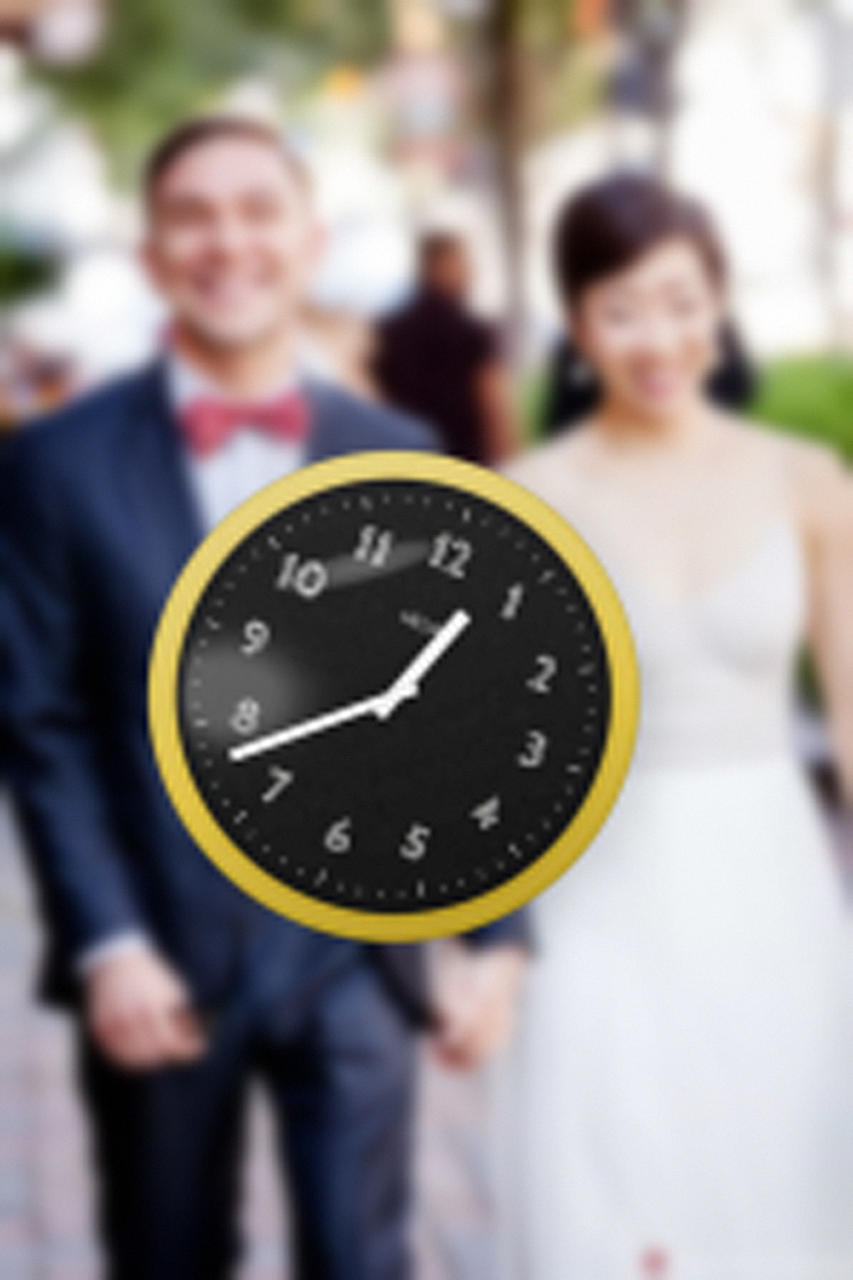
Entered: 12 h 38 min
